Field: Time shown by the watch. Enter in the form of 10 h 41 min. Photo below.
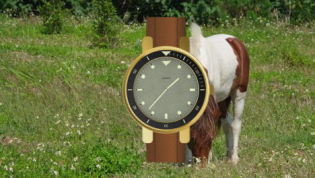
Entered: 1 h 37 min
